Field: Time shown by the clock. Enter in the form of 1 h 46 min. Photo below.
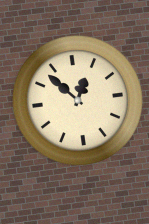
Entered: 12 h 53 min
